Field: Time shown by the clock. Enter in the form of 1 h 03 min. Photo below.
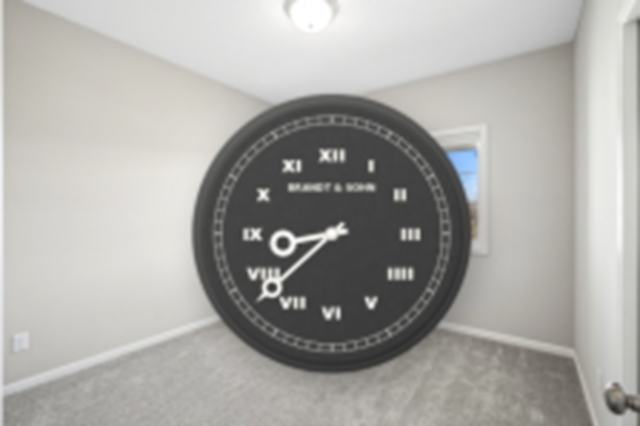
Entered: 8 h 38 min
